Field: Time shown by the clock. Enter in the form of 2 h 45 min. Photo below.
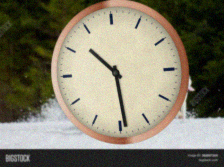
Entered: 10 h 29 min
